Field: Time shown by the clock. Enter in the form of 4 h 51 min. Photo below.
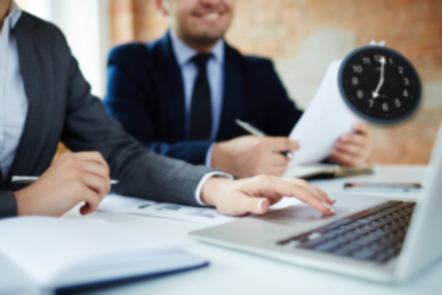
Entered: 7 h 02 min
